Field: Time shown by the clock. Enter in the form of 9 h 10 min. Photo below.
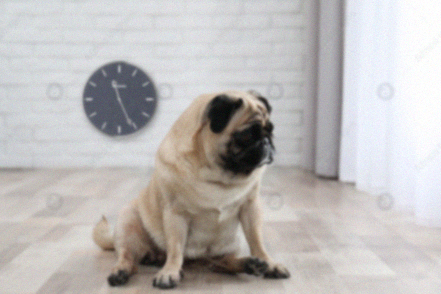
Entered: 11 h 26 min
